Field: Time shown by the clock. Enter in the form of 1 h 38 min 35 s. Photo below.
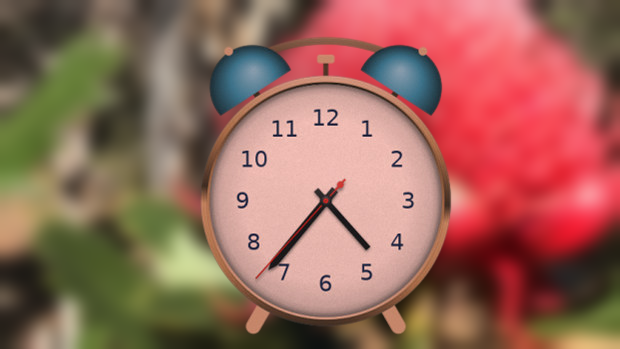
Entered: 4 h 36 min 37 s
